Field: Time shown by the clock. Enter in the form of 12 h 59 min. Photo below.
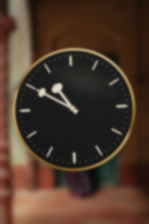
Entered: 10 h 50 min
